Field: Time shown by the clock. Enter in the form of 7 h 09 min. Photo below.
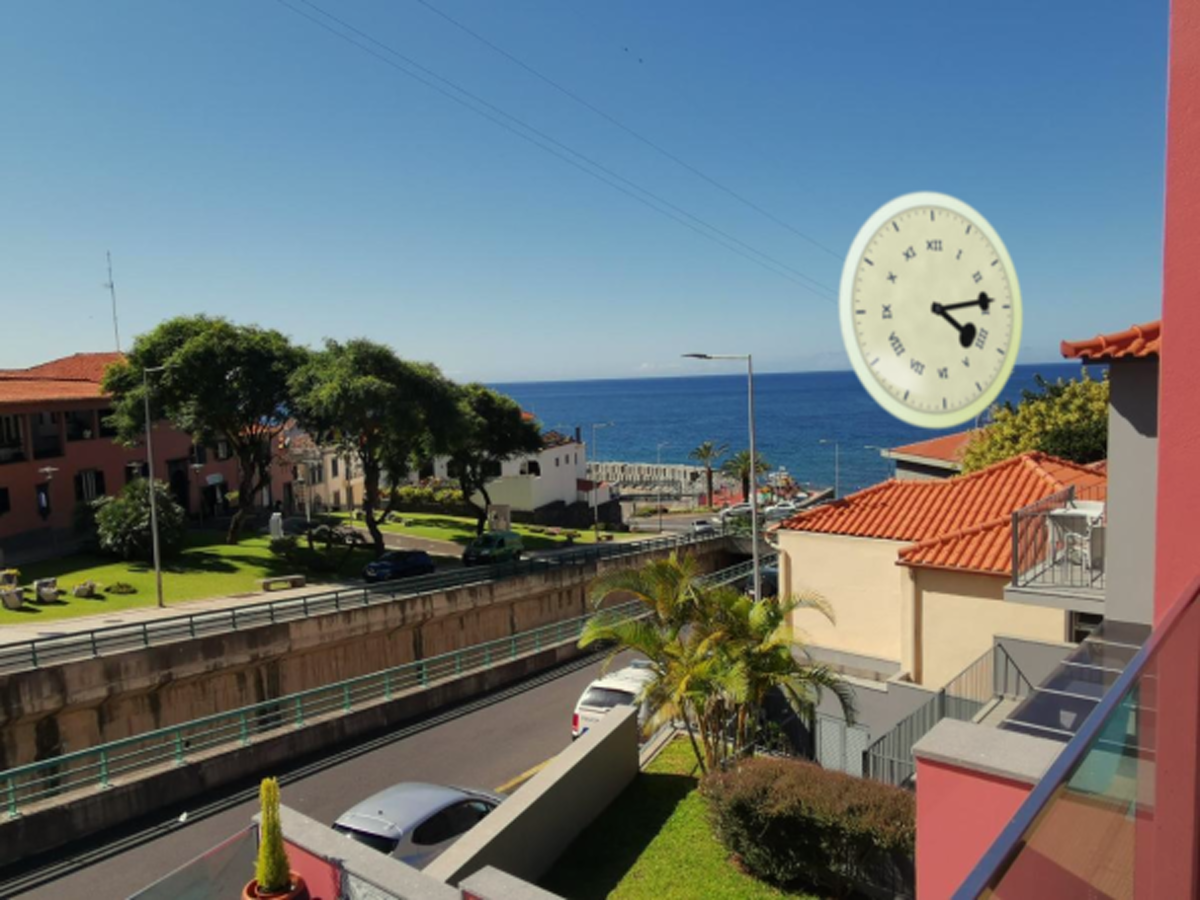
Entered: 4 h 14 min
